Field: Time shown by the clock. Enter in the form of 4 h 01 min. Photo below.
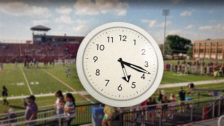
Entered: 5 h 18 min
